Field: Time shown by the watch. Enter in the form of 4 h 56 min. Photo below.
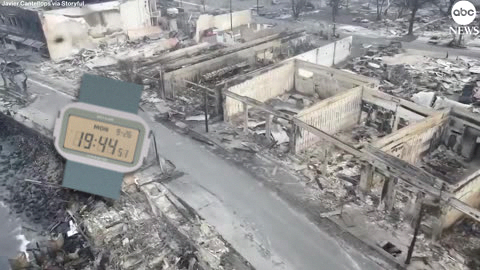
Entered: 19 h 44 min
